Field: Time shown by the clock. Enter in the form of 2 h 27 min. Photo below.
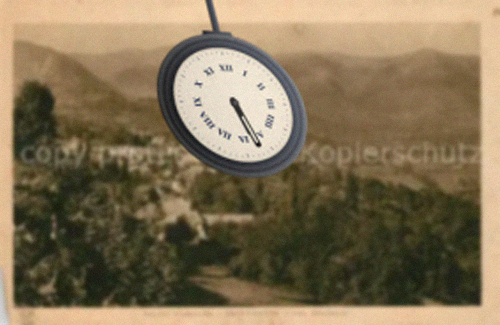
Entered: 5 h 27 min
